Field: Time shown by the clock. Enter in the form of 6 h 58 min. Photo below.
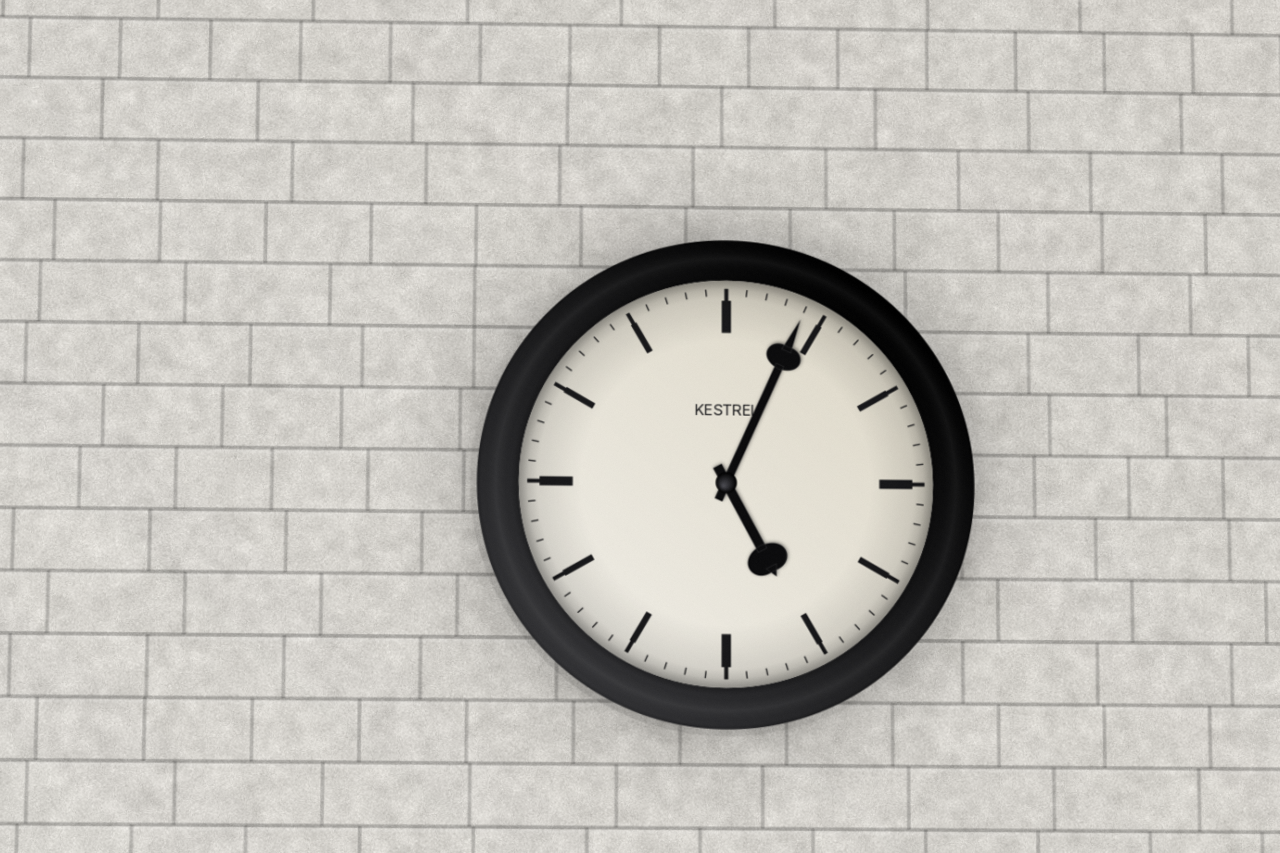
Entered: 5 h 04 min
